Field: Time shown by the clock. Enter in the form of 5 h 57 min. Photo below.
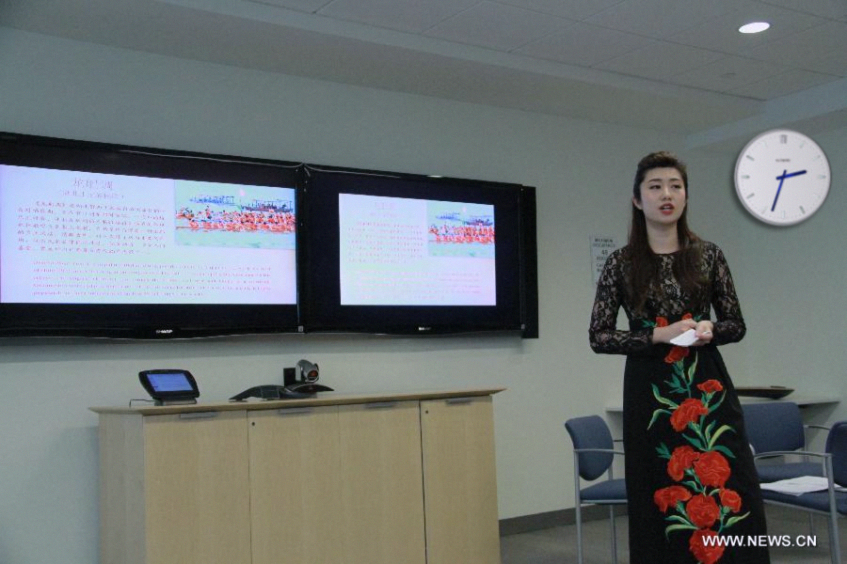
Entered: 2 h 33 min
